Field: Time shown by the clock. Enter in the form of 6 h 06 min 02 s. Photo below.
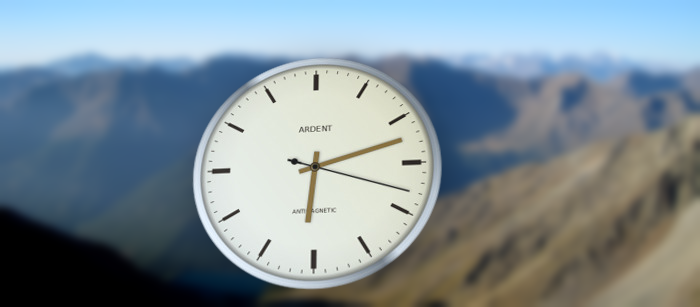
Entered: 6 h 12 min 18 s
